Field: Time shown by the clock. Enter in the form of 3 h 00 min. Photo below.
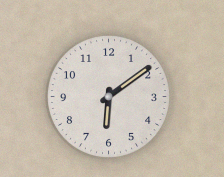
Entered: 6 h 09 min
